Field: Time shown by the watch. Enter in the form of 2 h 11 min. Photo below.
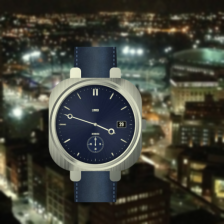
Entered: 3 h 48 min
